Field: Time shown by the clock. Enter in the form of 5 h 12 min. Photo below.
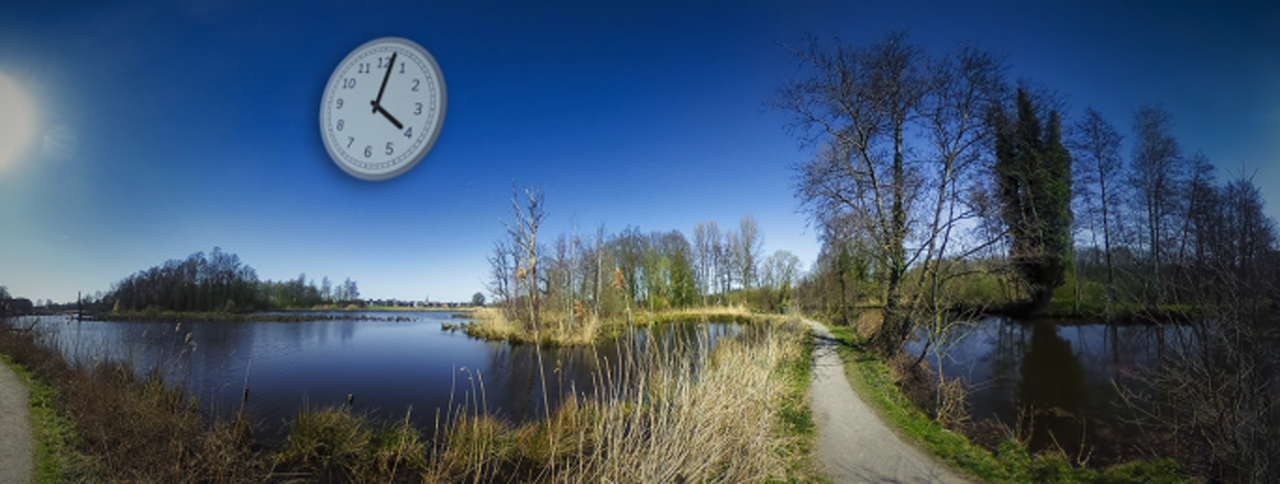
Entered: 4 h 02 min
